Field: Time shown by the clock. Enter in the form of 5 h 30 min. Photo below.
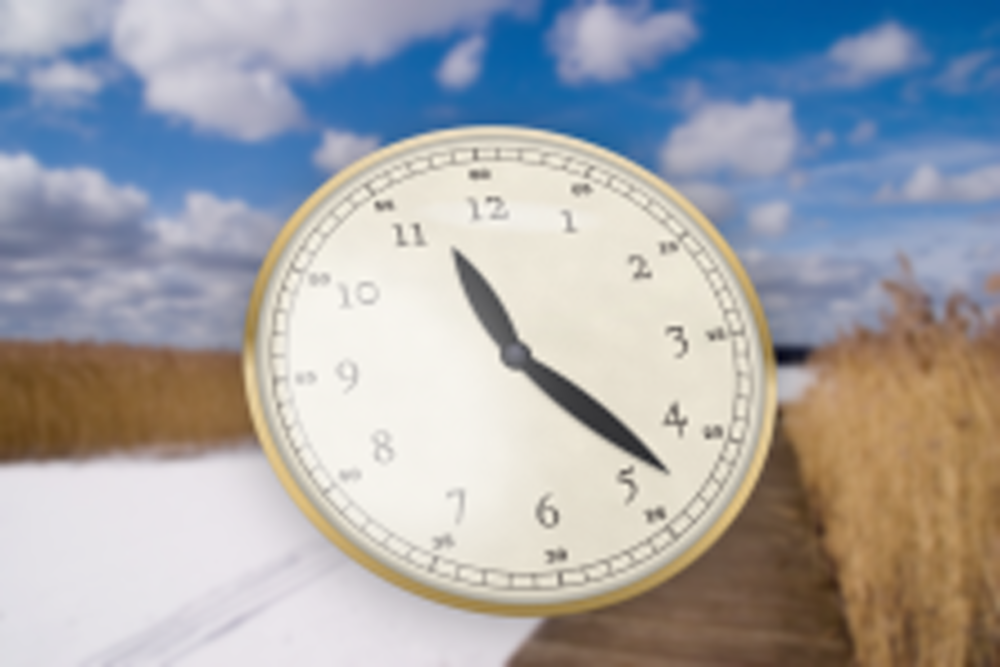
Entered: 11 h 23 min
